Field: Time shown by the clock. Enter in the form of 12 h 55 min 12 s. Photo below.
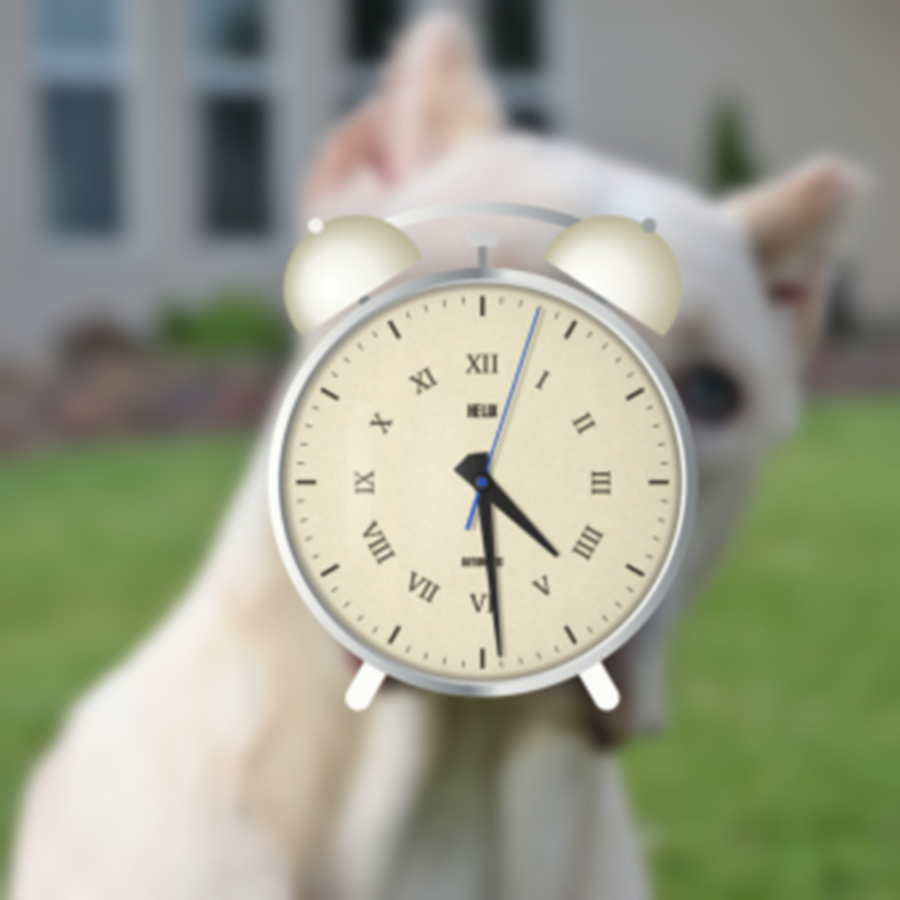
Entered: 4 h 29 min 03 s
